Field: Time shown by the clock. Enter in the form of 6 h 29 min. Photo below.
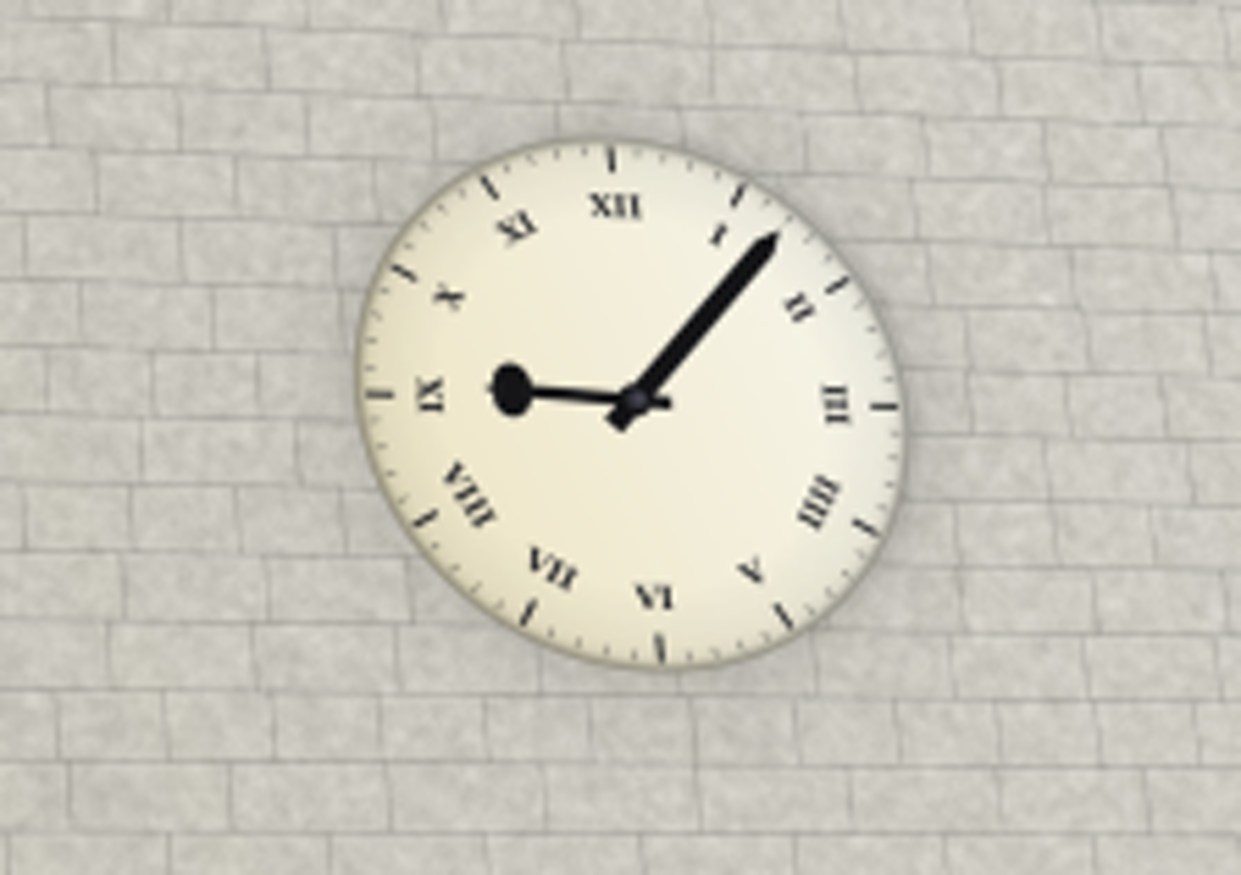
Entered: 9 h 07 min
